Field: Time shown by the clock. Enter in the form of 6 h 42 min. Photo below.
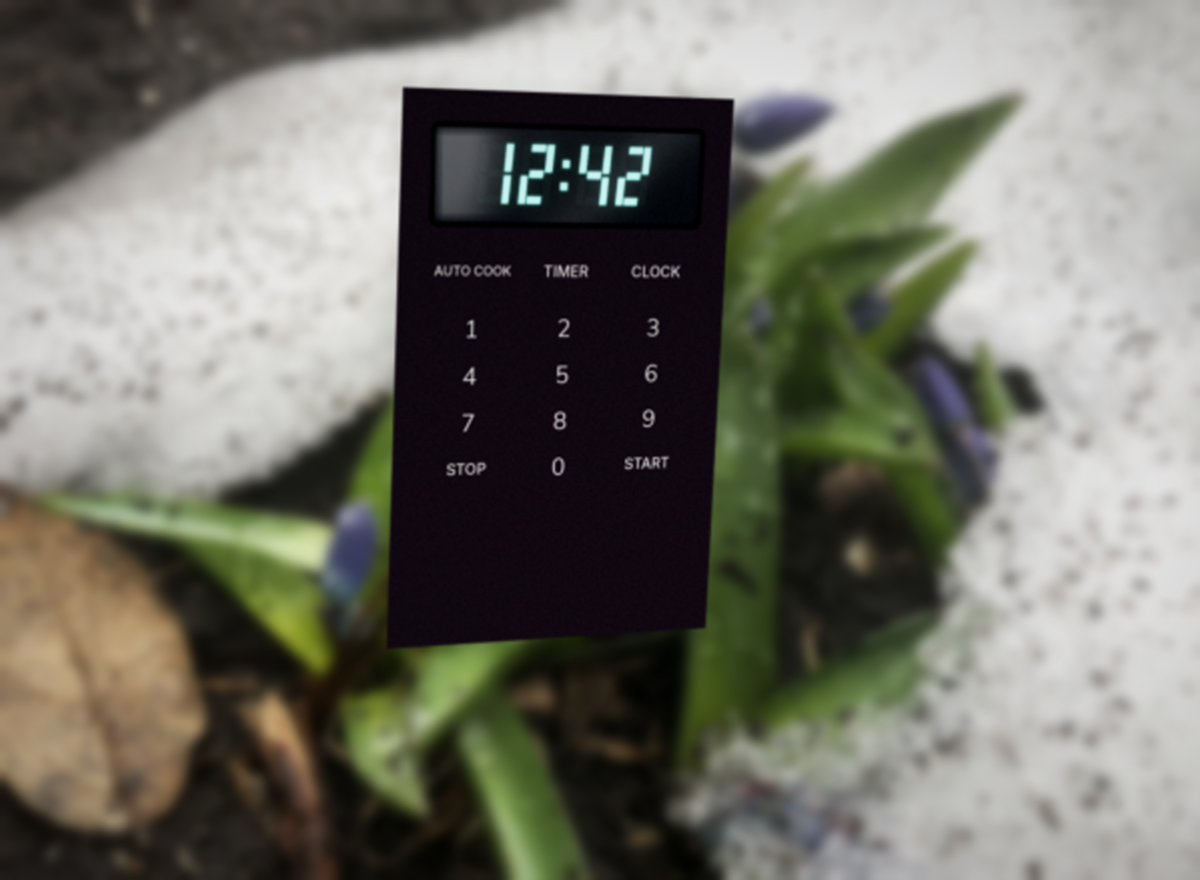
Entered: 12 h 42 min
